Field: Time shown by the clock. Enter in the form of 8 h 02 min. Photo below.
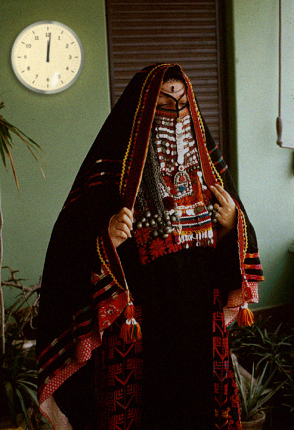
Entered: 12 h 01 min
